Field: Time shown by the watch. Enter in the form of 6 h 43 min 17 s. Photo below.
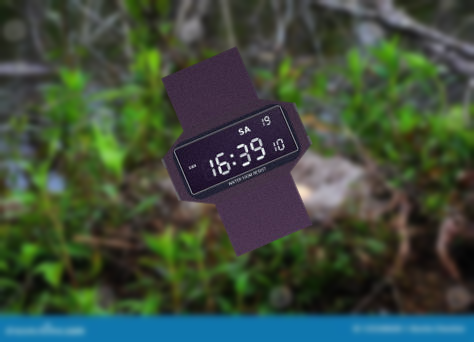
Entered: 16 h 39 min 10 s
